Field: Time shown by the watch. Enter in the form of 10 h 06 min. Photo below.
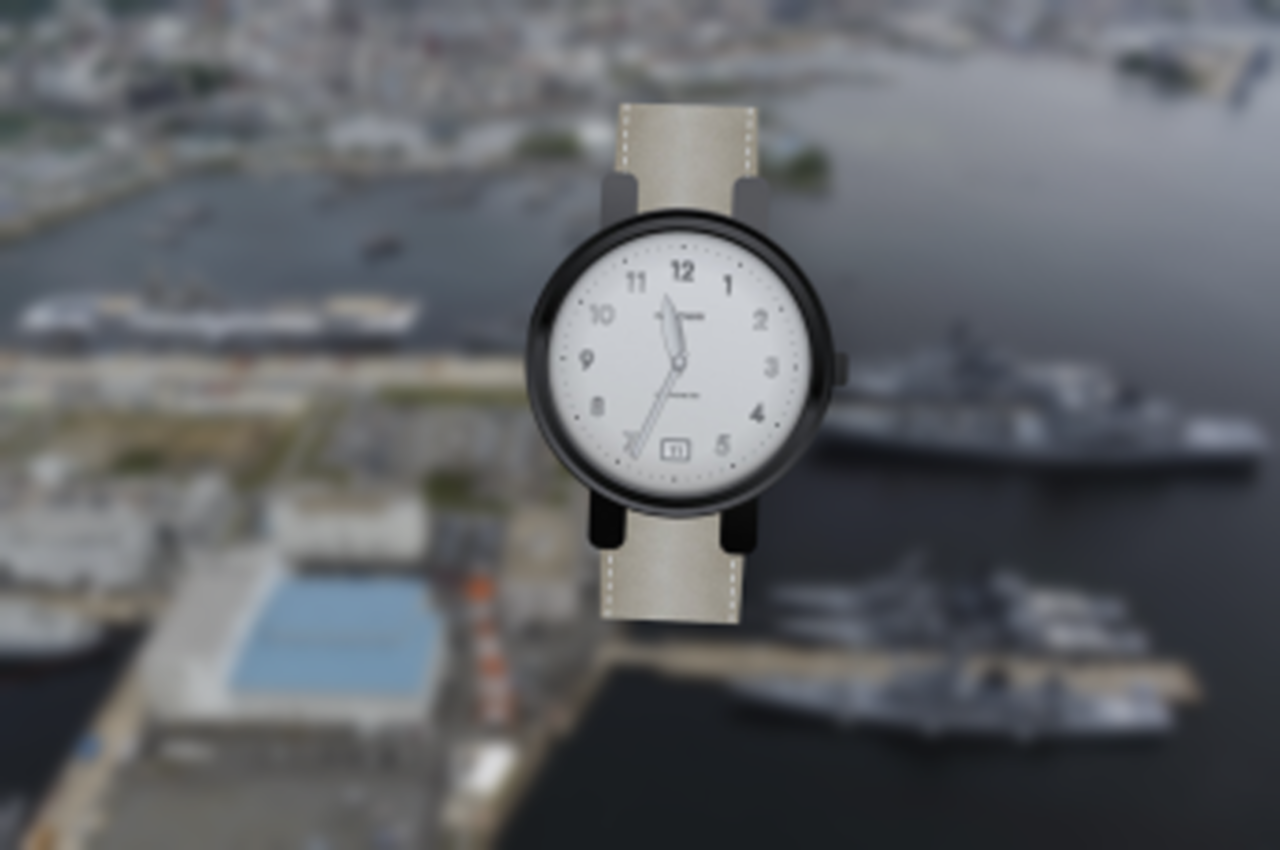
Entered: 11 h 34 min
